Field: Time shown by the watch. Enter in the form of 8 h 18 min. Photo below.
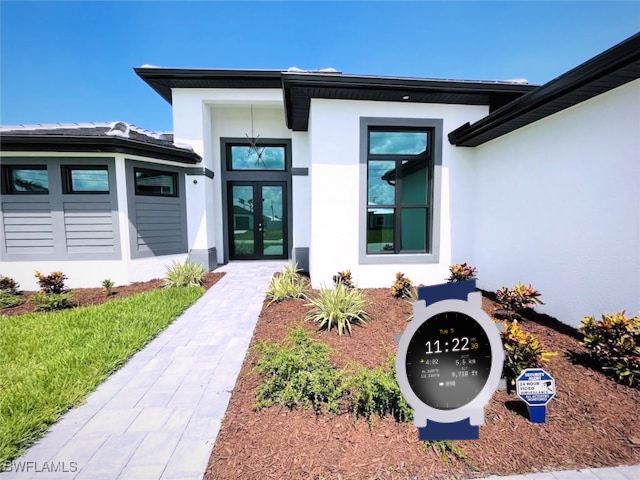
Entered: 11 h 22 min
